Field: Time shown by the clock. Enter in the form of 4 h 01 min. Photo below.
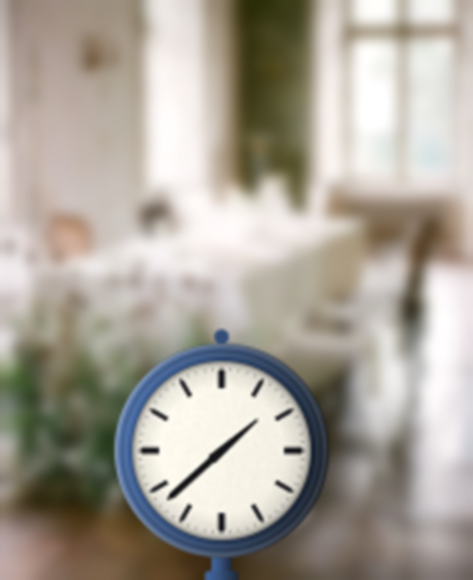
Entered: 1 h 38 min
